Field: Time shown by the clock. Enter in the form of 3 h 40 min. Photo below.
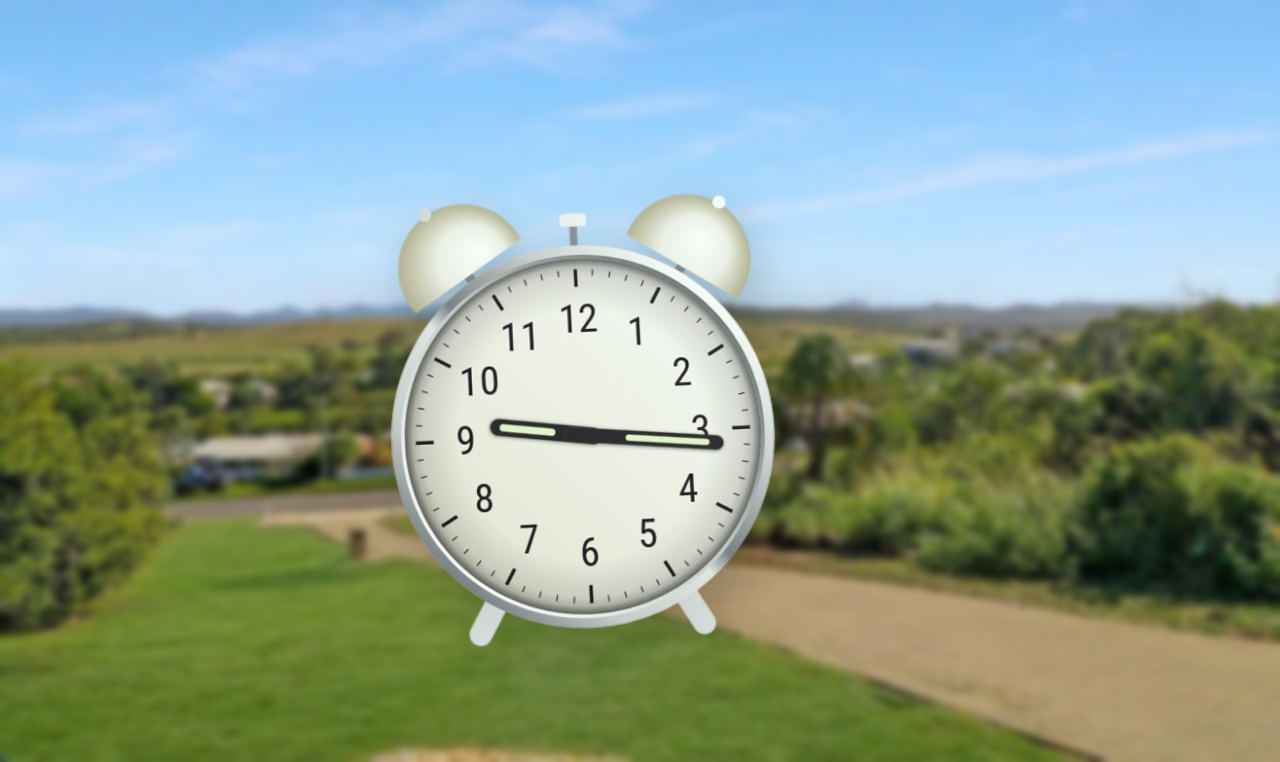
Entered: 9 h 16 min
